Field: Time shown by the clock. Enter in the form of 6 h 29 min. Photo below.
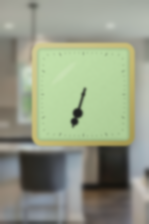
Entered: 6 h 33 min
